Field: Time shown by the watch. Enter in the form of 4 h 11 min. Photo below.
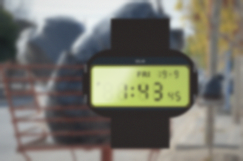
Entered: 1 h 43 min
